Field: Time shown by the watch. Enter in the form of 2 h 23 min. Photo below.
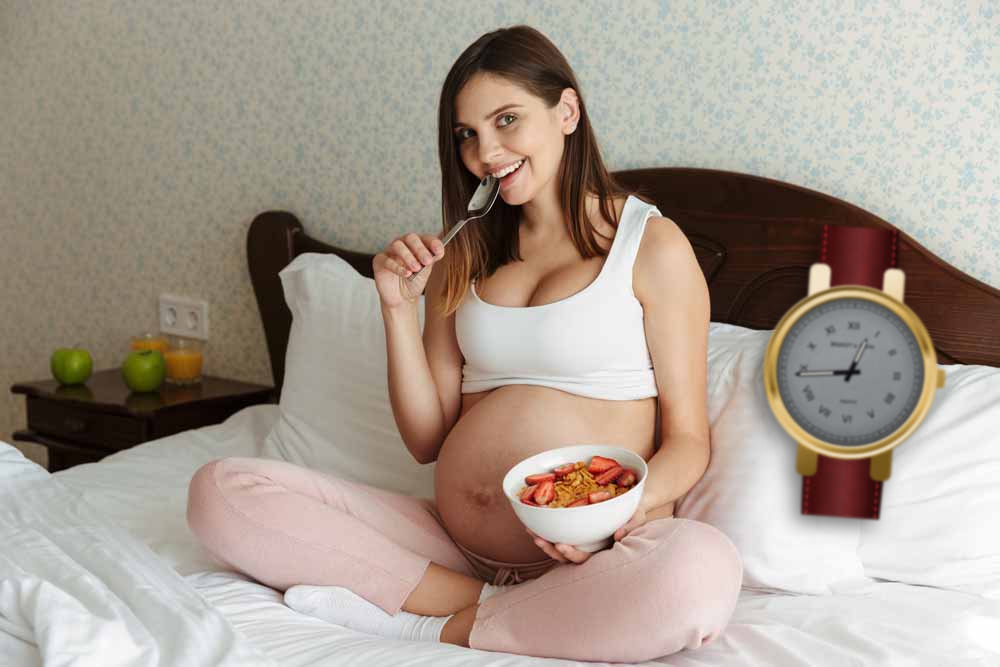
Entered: 12 h 44 min
